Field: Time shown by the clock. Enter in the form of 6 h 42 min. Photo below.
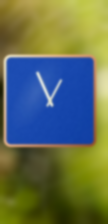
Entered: 12 h 56 min
